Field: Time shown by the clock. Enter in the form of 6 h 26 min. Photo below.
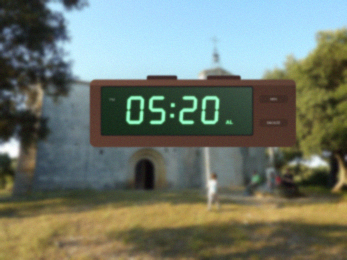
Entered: 5 h 20 min
